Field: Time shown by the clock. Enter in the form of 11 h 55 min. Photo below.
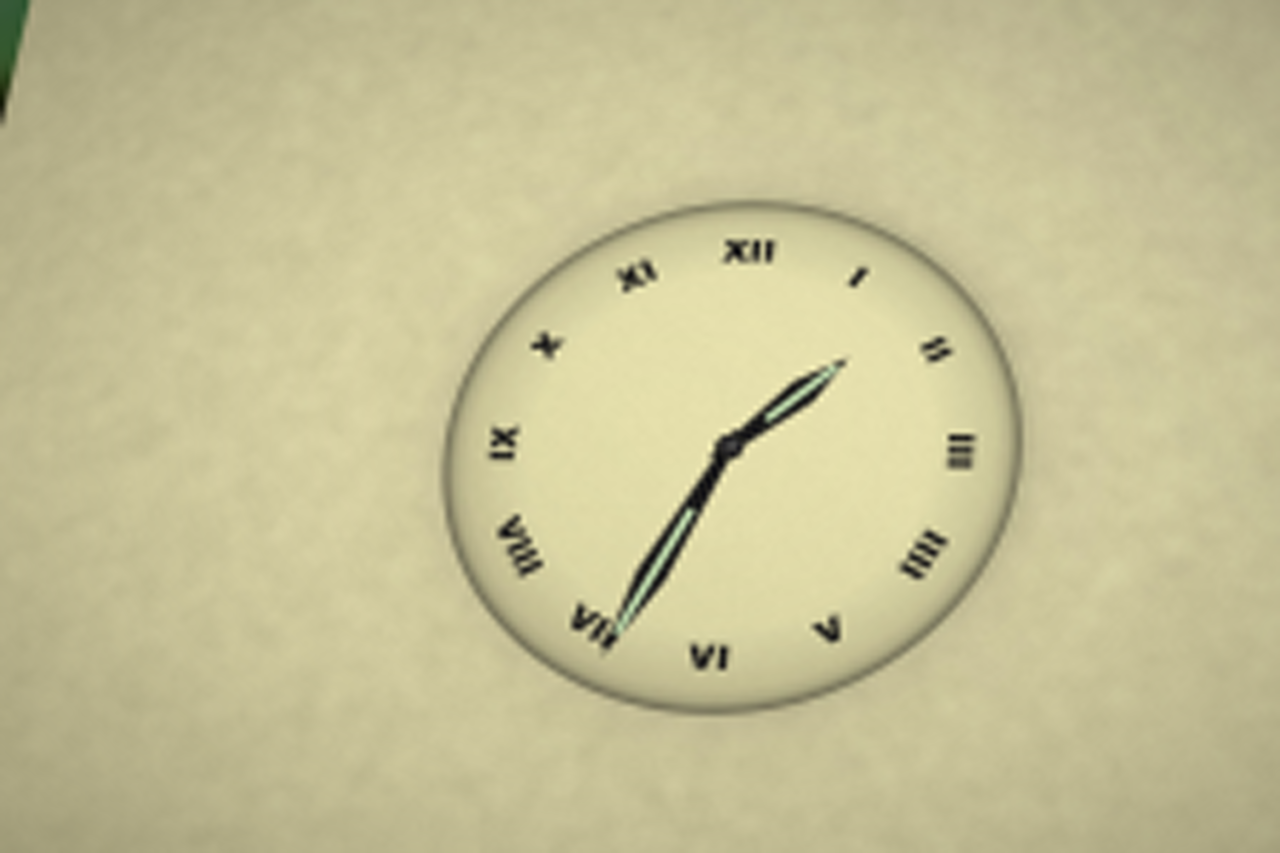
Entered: 1 h 34 min
